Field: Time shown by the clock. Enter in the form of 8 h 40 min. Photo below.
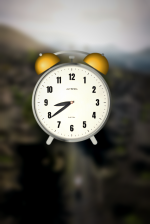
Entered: 8 h 39 min
